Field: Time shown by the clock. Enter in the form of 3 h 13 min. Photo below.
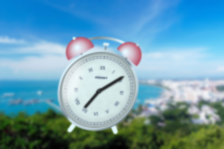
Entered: 7 h 09 min
